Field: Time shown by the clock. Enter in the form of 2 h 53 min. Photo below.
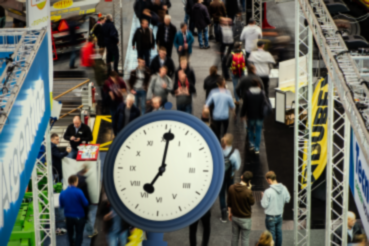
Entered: 7 h 01 min
